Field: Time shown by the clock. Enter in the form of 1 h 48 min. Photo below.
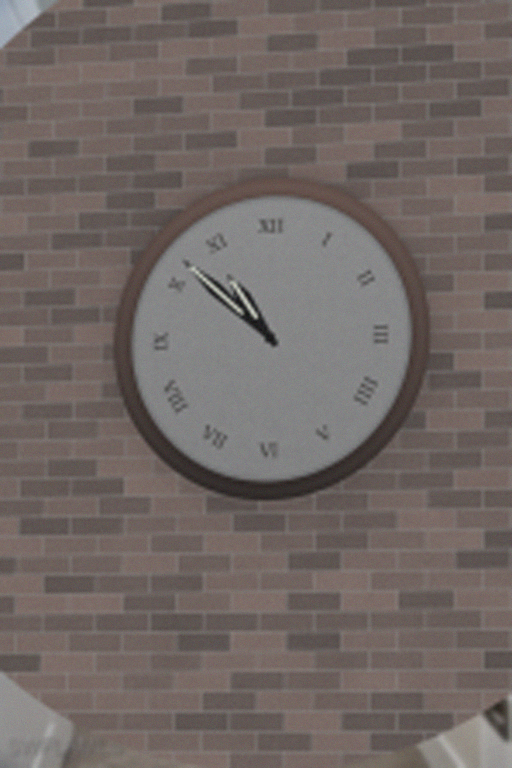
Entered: 10 h 52 min
